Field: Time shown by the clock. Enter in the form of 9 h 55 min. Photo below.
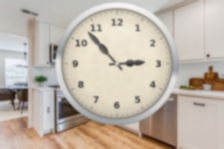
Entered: 2 h 53 min
